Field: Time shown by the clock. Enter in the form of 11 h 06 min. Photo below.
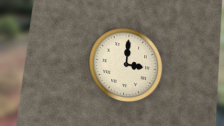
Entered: 3 h 00 min
